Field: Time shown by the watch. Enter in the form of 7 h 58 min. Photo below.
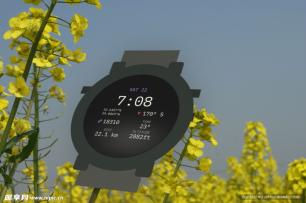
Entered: 7 h 08 min
